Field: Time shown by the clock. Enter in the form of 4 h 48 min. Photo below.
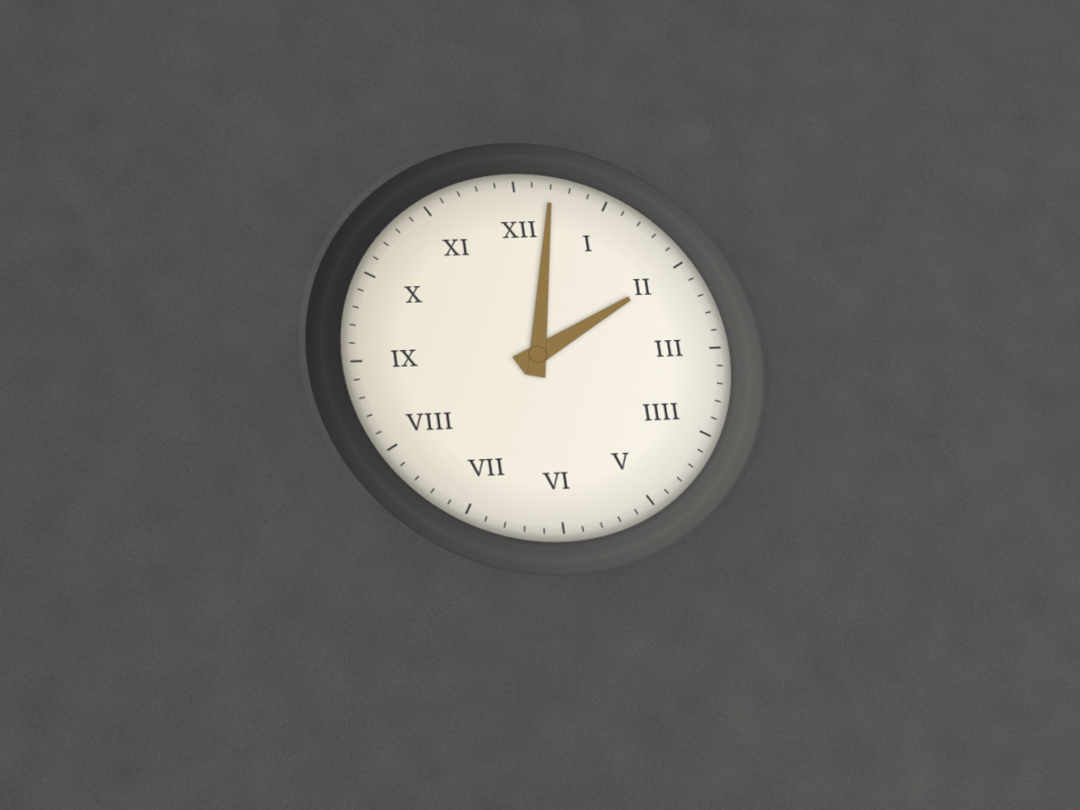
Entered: 2 h 02 min
